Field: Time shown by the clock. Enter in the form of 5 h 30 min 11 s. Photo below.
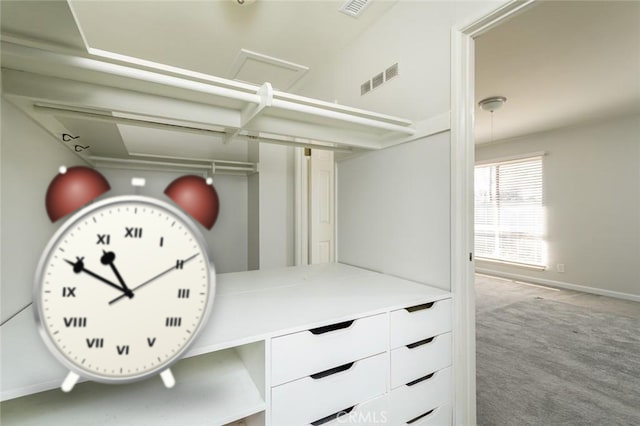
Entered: 10 h 49 min 10 s
